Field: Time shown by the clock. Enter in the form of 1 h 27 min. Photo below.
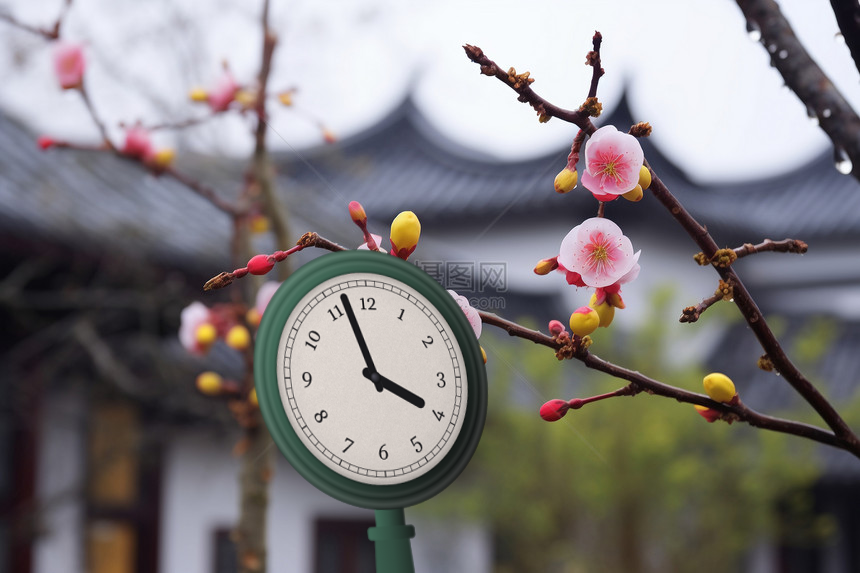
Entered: 3 h 57 min
